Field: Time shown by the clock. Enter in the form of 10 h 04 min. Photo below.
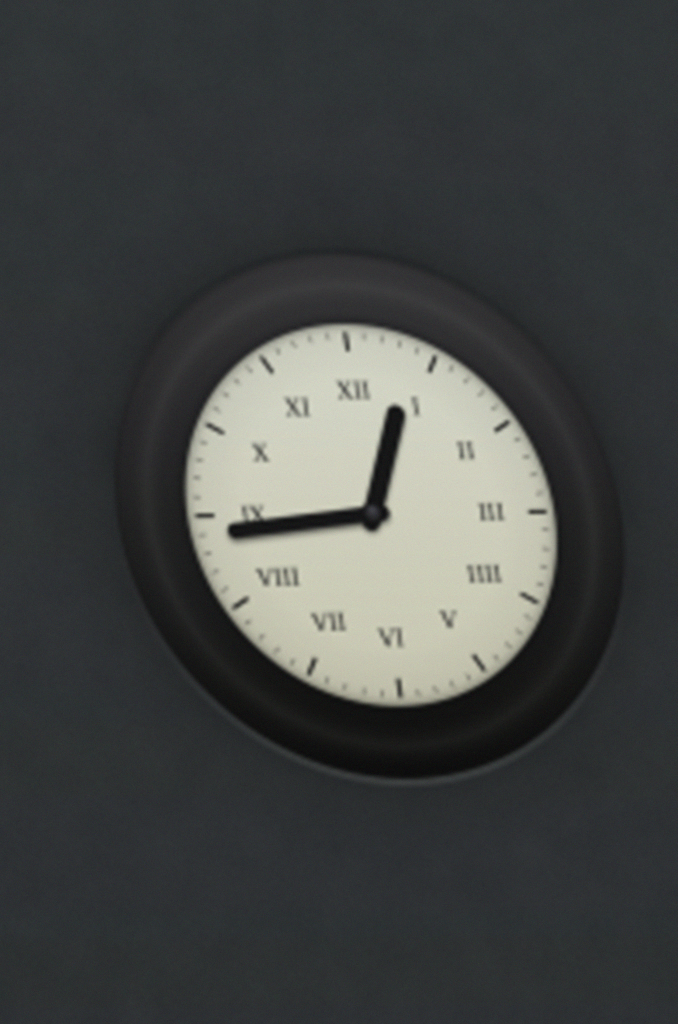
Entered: 12 h 44 min
